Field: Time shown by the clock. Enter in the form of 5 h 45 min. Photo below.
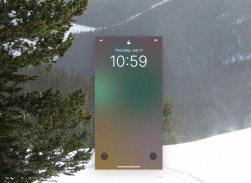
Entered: 10 h 59 min
